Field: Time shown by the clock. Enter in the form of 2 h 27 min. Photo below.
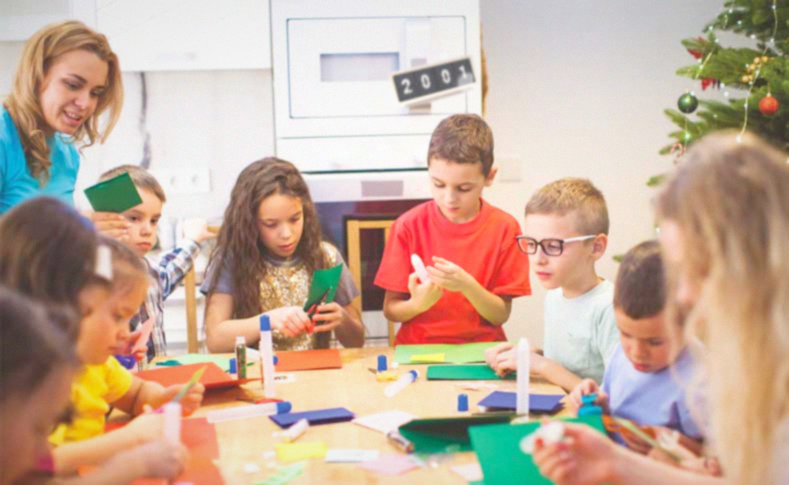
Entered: 20 h 01 min
